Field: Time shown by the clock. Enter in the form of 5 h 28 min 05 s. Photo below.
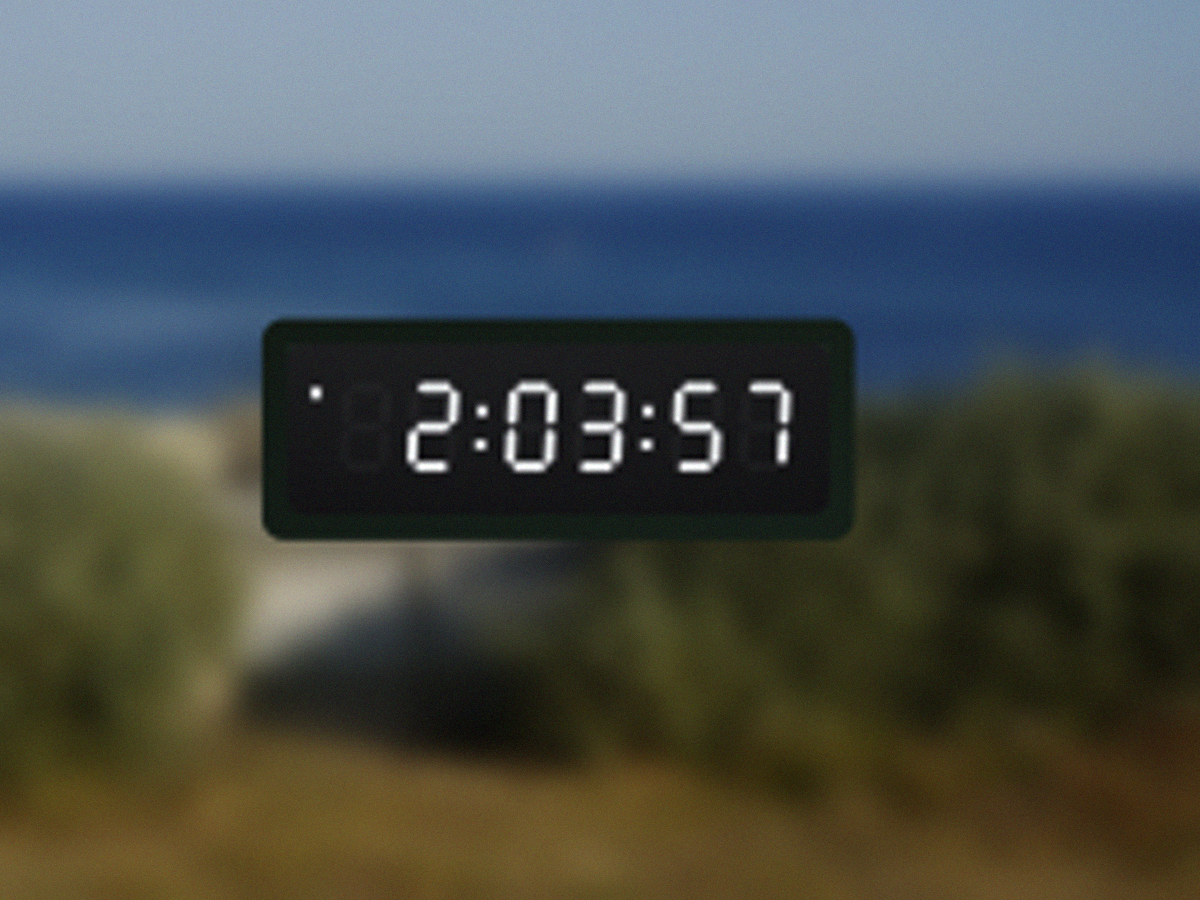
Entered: 2 h 03 min 57 s
